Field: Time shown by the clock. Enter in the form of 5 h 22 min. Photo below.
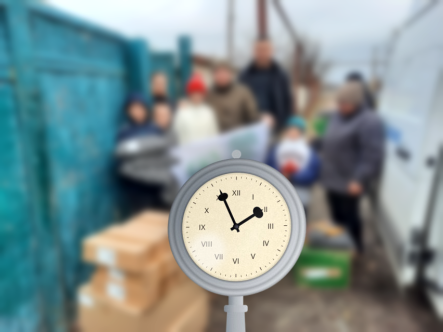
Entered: 1 h 56 min
